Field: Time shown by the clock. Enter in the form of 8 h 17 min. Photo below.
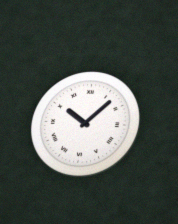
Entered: 10 h 07 min
